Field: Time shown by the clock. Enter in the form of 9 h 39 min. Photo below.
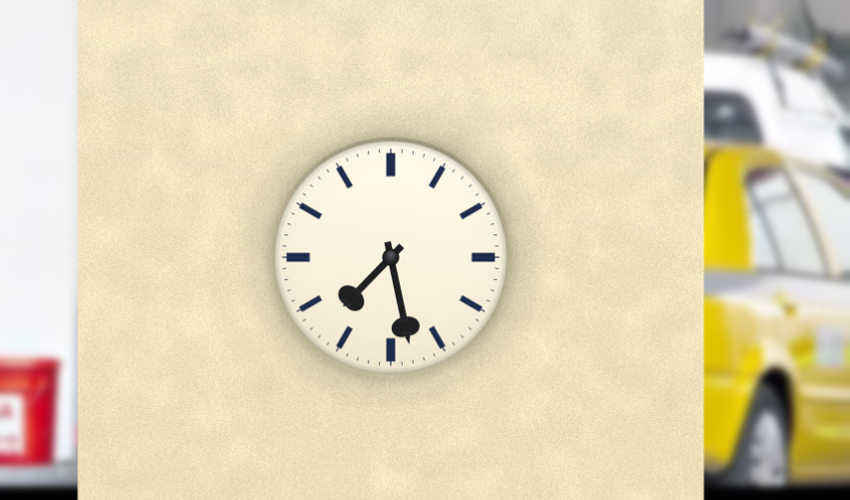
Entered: 7 h 28 min
